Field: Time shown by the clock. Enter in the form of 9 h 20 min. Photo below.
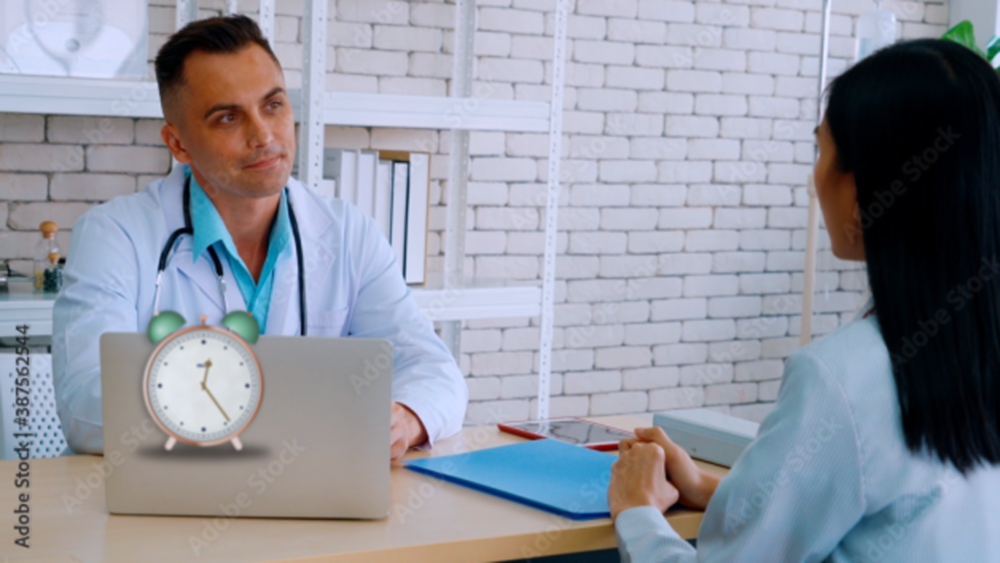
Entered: 12 h 24 min
